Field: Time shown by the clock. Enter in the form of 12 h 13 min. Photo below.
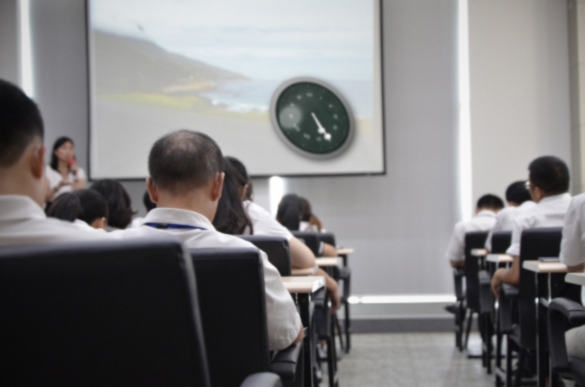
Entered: 5 h 26 min
